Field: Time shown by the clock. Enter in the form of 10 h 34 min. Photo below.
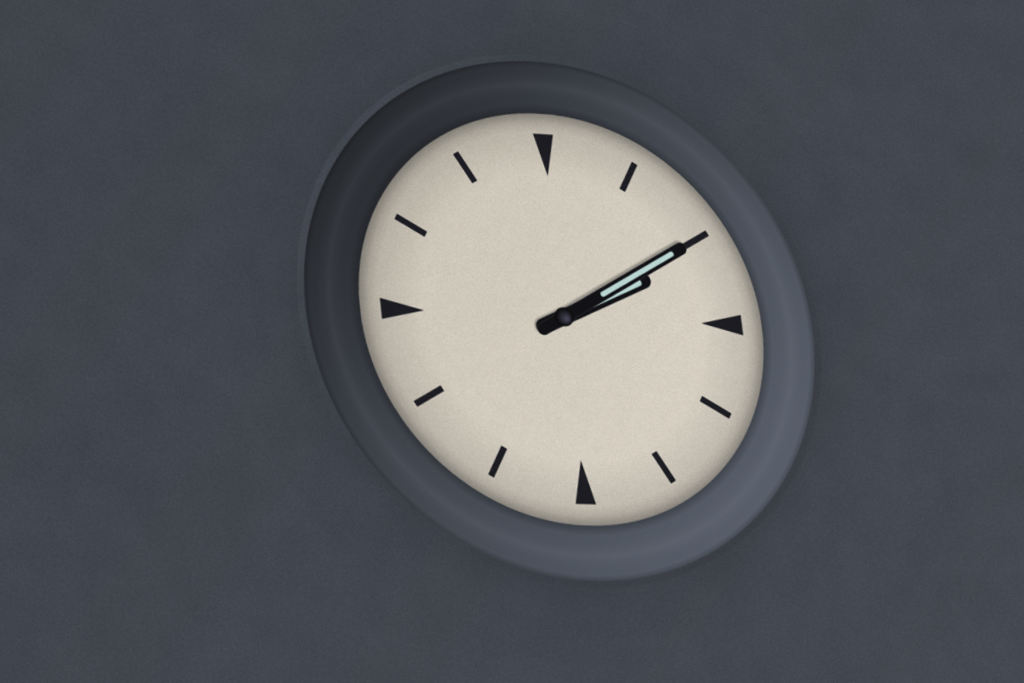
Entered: 2 h 10 min
